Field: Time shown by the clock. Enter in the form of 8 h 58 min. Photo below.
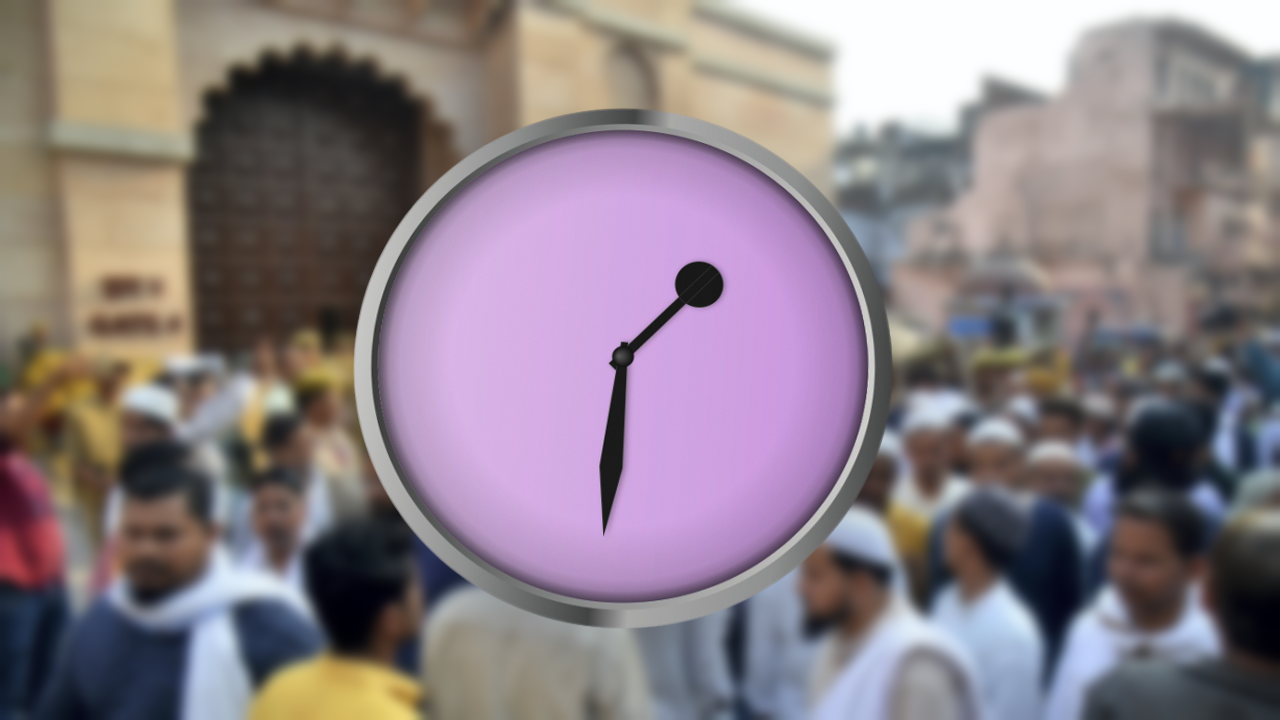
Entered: 1 h 31 min
